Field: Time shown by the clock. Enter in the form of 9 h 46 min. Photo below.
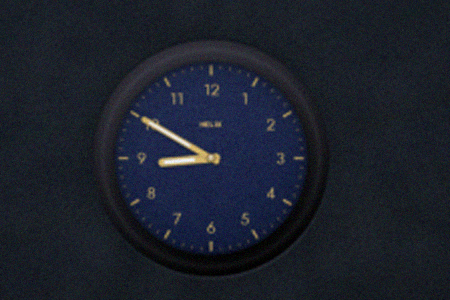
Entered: 8 h 50 min
